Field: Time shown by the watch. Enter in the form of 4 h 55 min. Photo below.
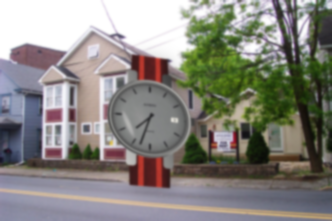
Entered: 7 h 33 min
